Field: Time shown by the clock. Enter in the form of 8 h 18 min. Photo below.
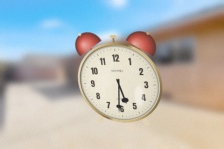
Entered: 5 h 31 min
